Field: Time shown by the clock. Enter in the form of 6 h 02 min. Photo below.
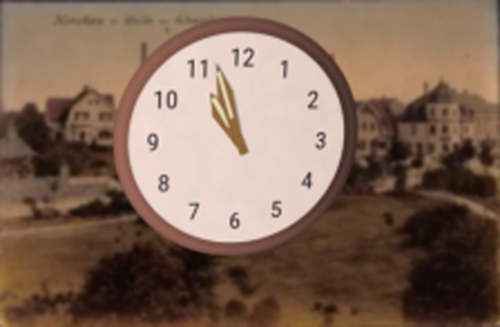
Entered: 10 h 57 min
